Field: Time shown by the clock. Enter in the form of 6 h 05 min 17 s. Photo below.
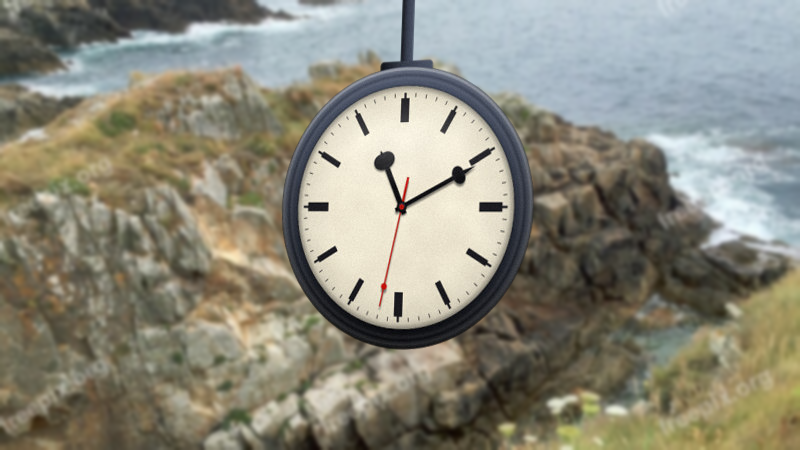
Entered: 11 h 10 min 32 s
